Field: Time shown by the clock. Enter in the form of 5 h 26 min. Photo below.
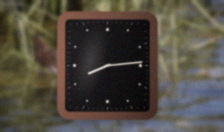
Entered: 8 h 14 min
